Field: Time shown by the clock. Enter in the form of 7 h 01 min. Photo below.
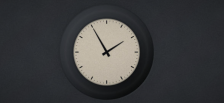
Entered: 1 h 55 min
